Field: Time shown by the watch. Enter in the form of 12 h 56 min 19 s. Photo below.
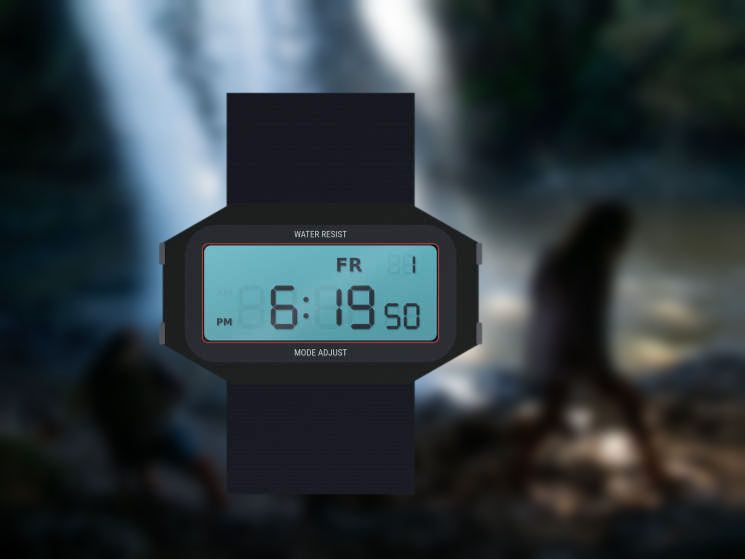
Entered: 6 h 19 min 50 s
